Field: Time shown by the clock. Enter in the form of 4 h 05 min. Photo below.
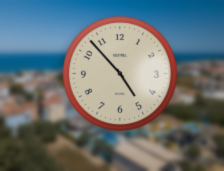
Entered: 4 h 53 min
